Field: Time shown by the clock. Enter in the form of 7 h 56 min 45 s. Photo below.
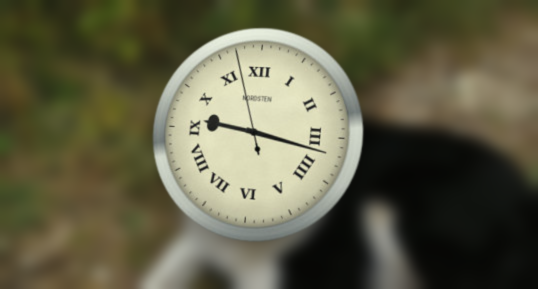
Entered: 9 h 16 min 57 s
